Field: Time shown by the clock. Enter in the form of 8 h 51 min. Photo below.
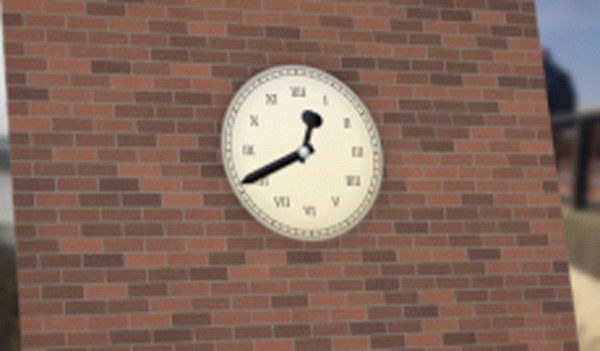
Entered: 12 h 41 min
